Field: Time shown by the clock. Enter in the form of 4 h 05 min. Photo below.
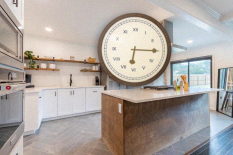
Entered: 6 h 15 min
